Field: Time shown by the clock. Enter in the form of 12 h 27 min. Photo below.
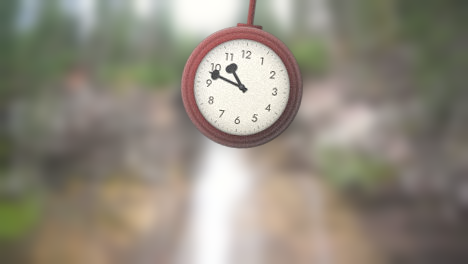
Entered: 10 h 48 min
